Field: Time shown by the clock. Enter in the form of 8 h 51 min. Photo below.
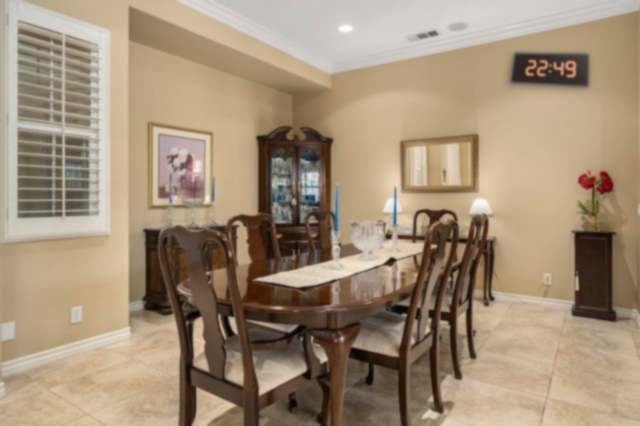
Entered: 22 h 49 min
